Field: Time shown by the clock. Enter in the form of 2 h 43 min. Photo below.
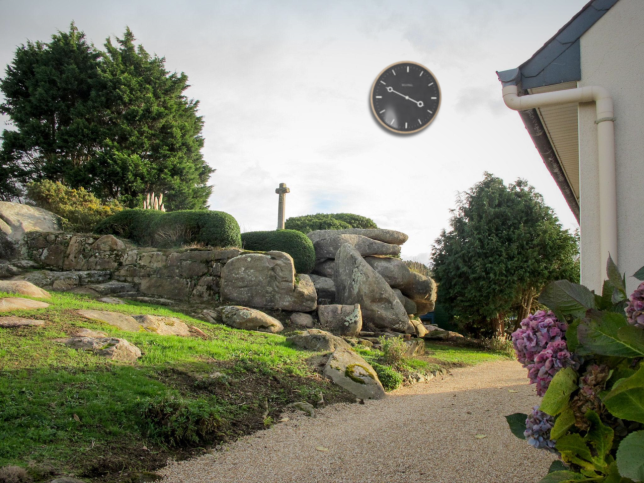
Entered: 3 h 49 min
